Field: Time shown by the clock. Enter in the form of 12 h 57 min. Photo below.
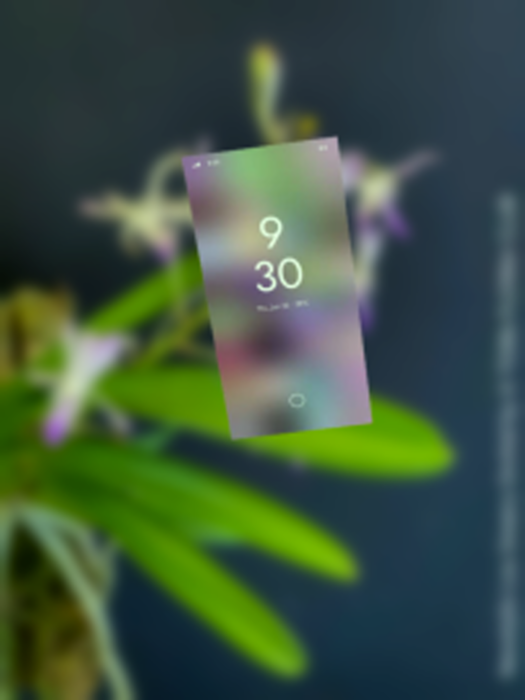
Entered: 9 h 30 min
